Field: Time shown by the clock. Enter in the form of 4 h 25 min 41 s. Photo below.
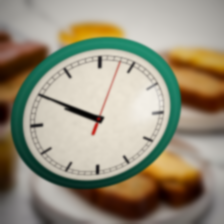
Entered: 9 h 50 min 03 s
